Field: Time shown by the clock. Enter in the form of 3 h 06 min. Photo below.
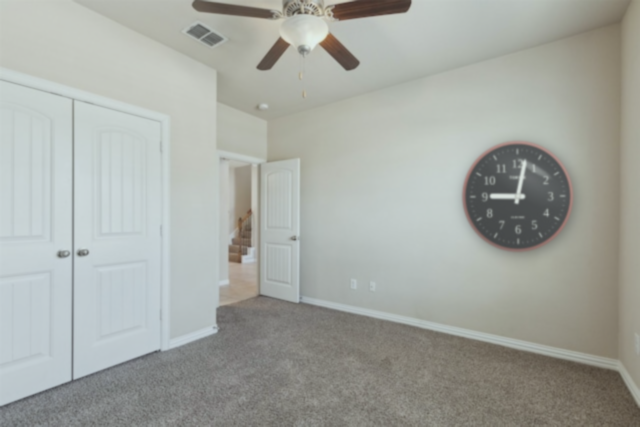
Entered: 9 h 02 min
